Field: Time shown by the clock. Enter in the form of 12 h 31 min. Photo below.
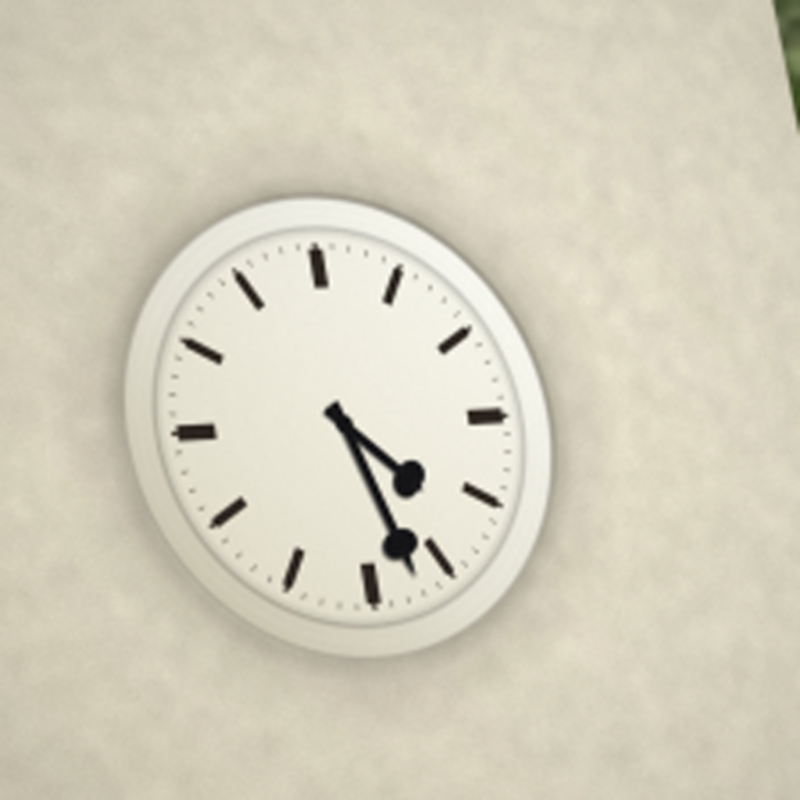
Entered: 4 h 27 min
